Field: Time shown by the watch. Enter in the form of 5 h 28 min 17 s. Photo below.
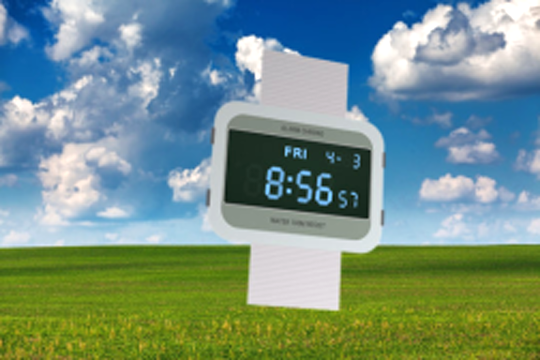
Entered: 8 h 56 min 57 s
